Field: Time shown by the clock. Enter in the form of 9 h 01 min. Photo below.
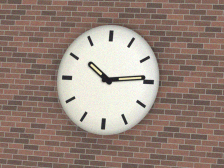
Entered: 10 h 14 min
